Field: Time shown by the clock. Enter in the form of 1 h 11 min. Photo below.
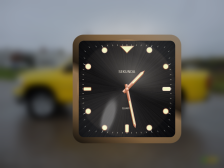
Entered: 1 h 28 min
